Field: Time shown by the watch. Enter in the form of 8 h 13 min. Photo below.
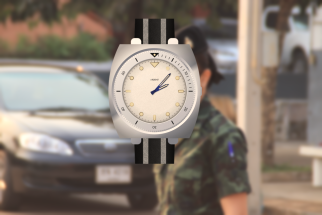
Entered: 2 h 07 min
